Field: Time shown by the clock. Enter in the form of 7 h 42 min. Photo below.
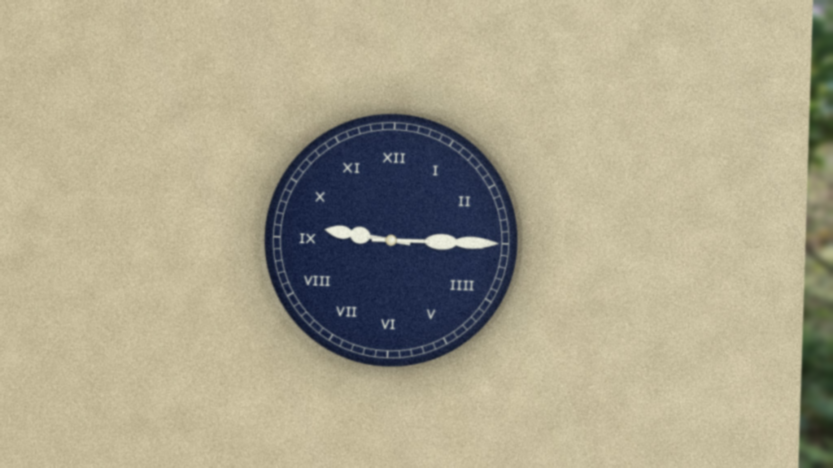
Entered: 9 h 15 min
